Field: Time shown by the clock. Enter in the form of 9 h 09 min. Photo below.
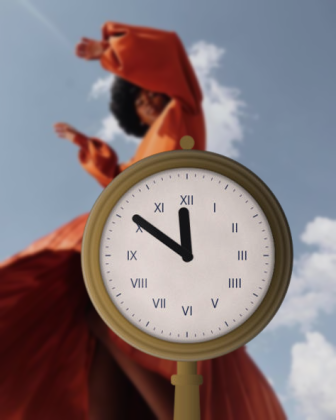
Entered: 11 h 51 min
